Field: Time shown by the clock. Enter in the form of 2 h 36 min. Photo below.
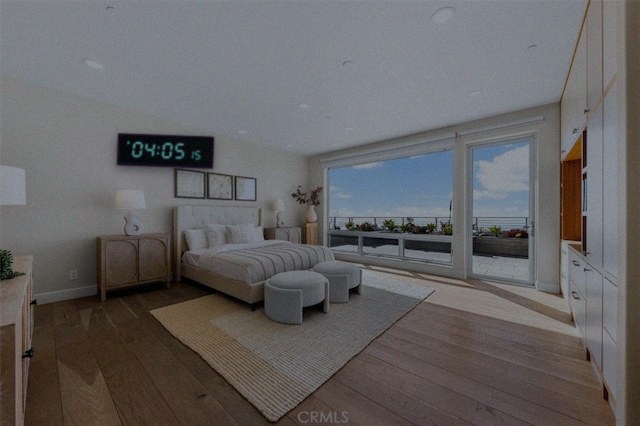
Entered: 4 h 05 min
